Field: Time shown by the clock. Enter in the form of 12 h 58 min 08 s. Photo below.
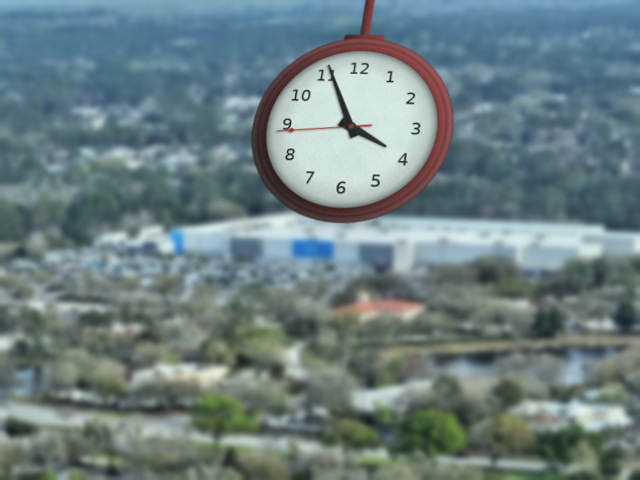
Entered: 3 h 55 min 44 s
